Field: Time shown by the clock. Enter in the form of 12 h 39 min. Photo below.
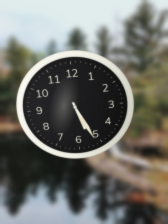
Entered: 5 h 26 min
